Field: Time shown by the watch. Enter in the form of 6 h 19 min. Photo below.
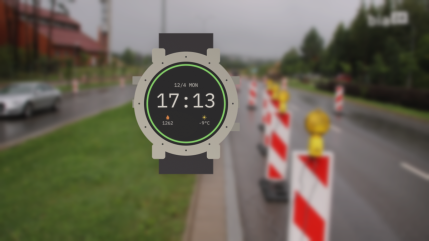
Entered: 17 h 13 min
